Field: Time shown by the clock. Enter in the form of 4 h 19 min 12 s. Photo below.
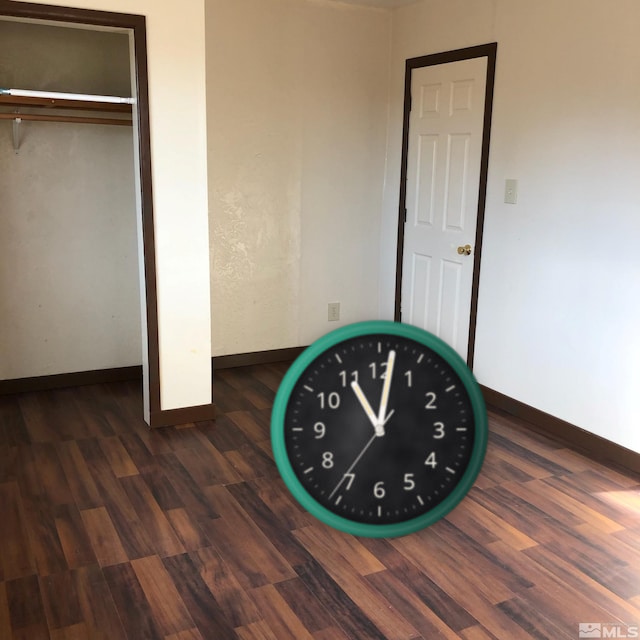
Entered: 11 h 01 min 36 s
